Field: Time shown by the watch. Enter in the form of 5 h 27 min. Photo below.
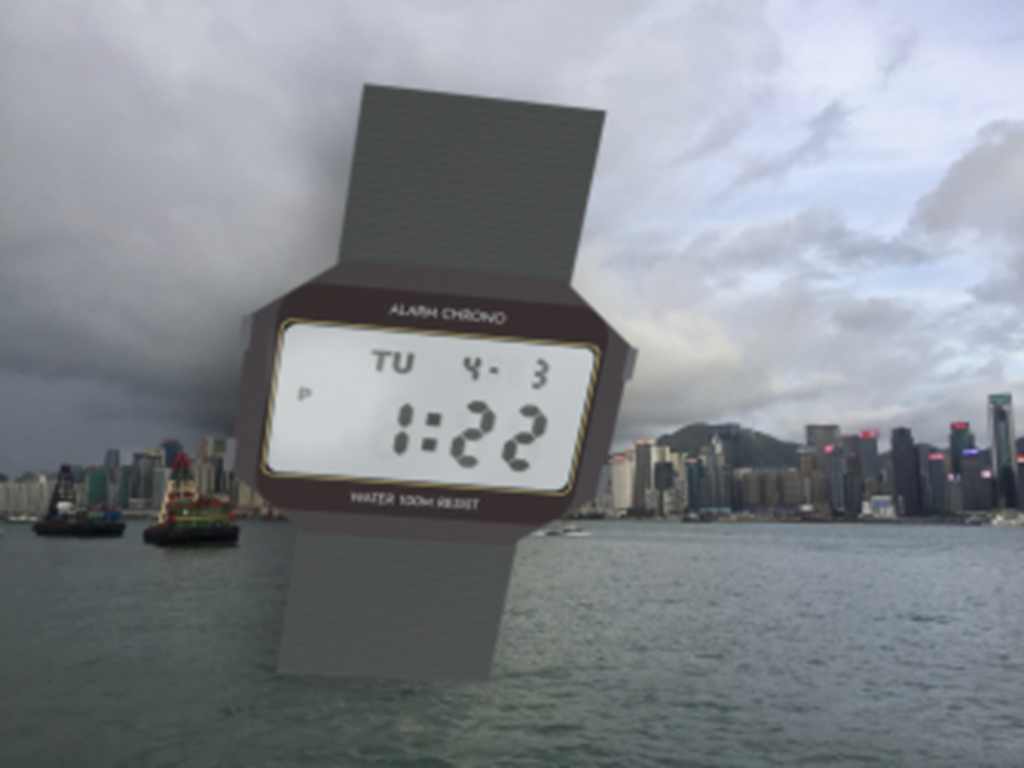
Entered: 1 h 22 min
